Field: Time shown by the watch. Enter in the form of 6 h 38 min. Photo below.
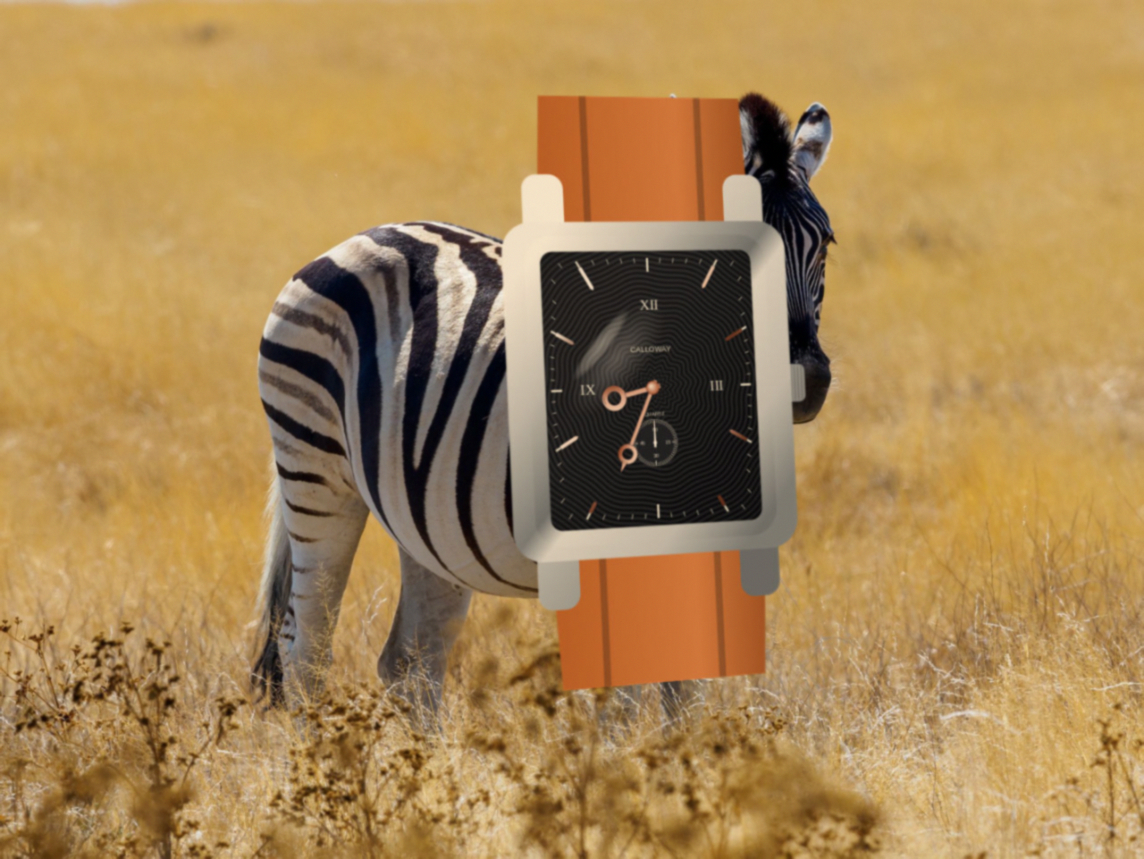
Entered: 8 h 34 min
